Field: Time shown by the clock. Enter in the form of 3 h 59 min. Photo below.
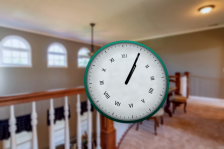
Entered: 1 h 05 min
